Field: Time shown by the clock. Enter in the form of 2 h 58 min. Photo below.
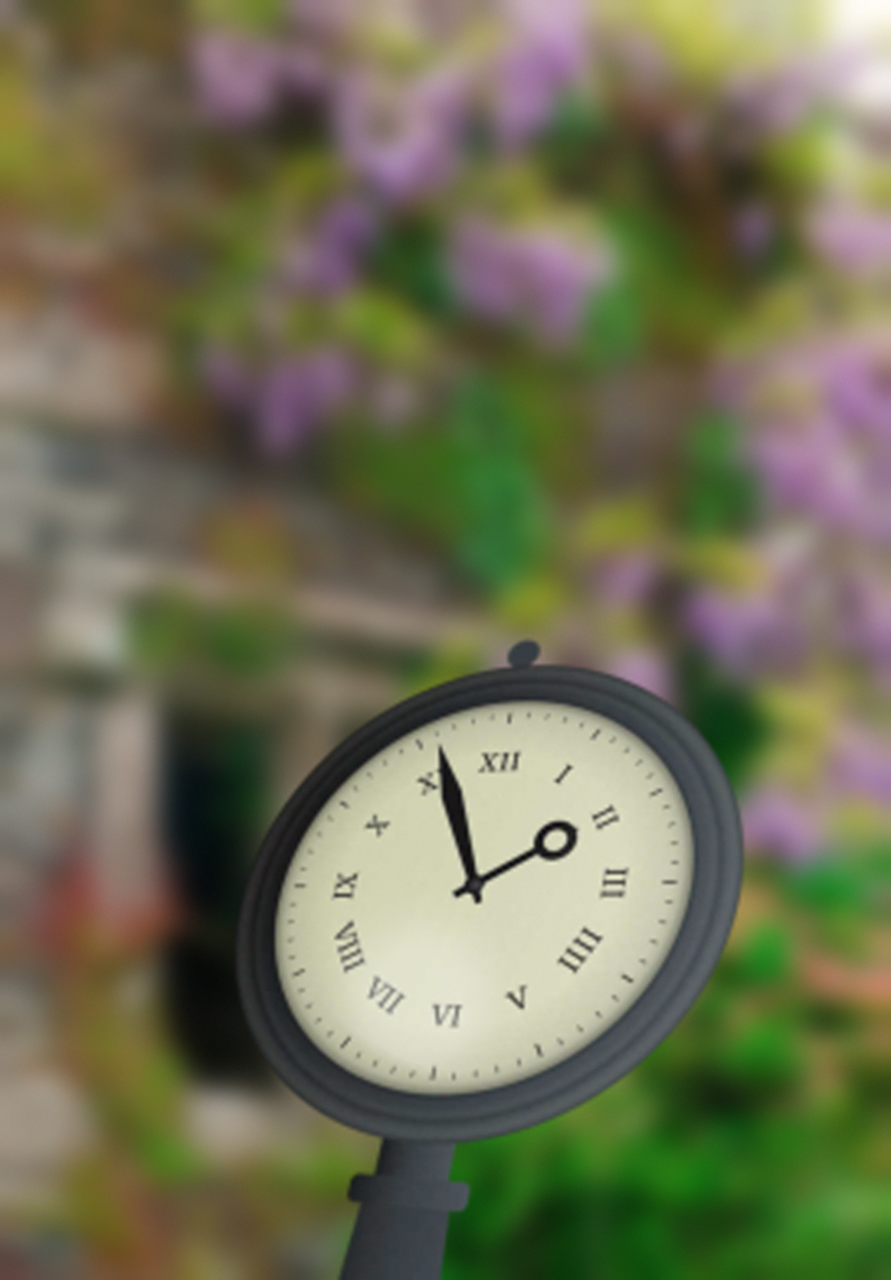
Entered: 1 h 56 min
